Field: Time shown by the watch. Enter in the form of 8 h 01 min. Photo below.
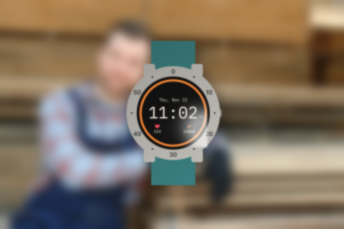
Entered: 11 h 02 min
